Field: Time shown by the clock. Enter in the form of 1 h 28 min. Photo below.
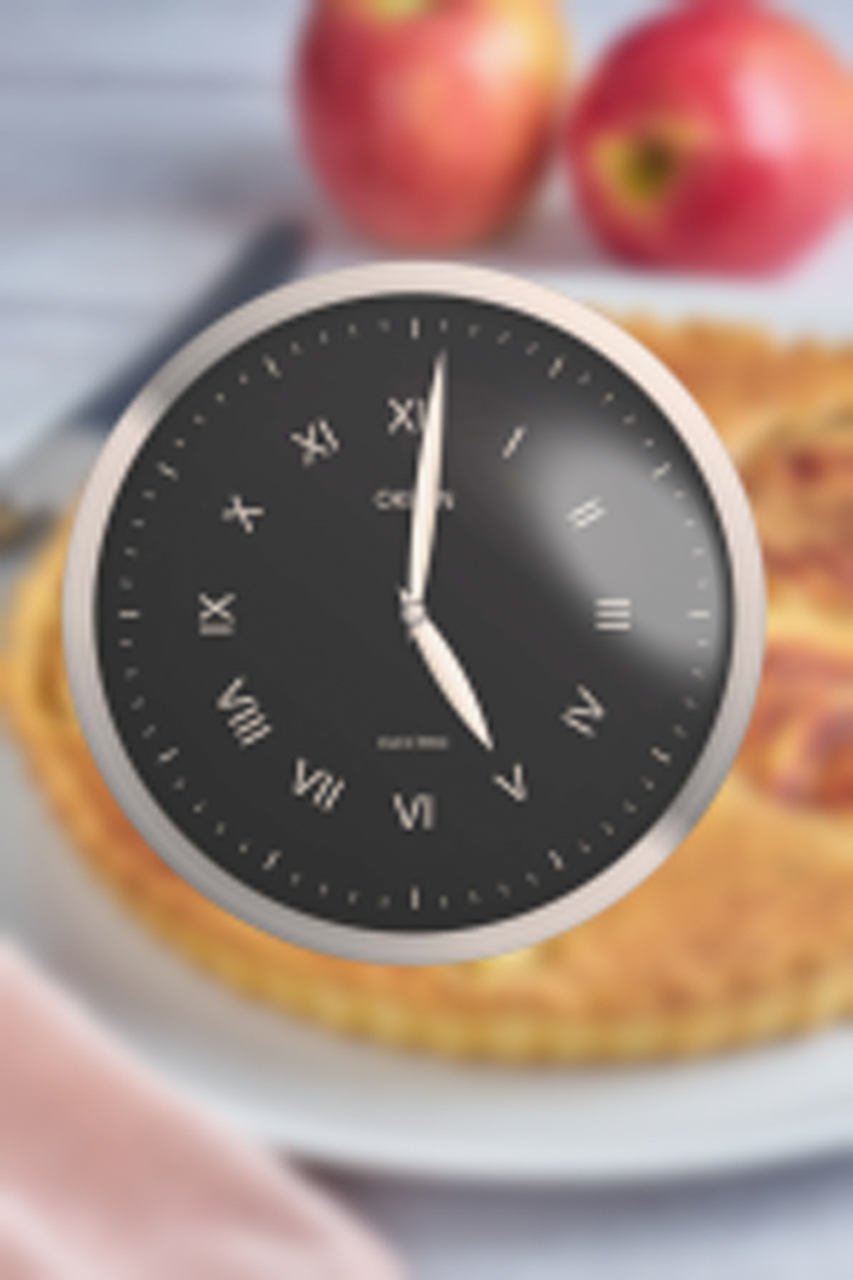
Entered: 5 h 01 min
